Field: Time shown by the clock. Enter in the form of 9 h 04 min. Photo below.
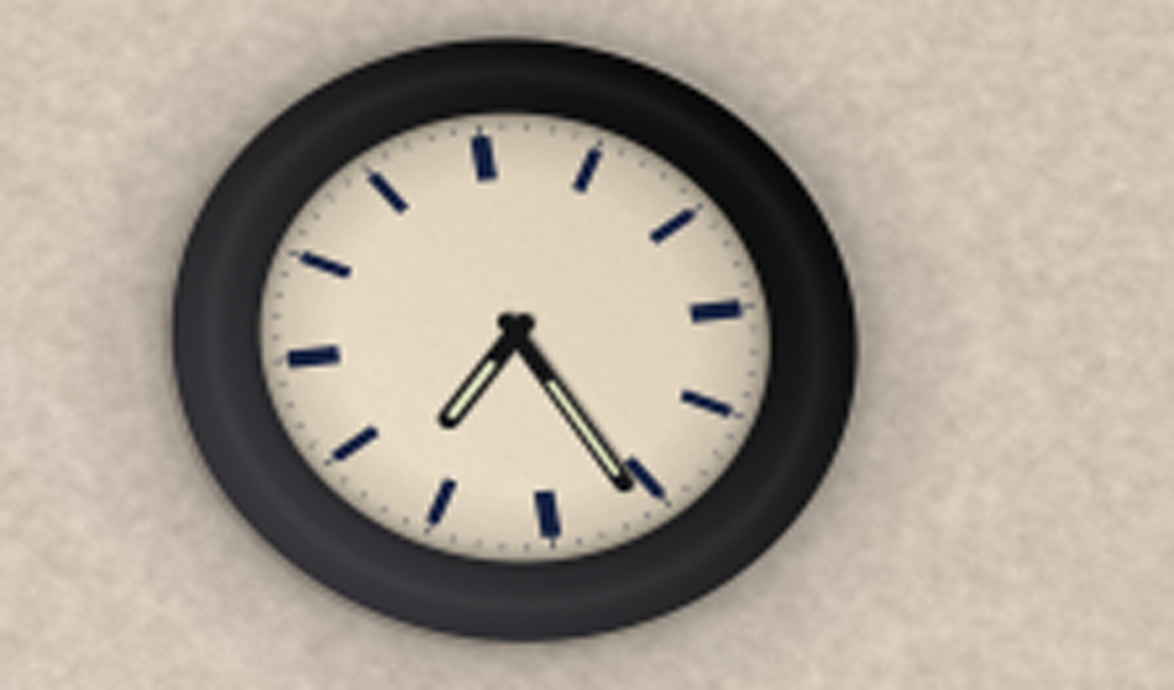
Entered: 7 h 26 min
